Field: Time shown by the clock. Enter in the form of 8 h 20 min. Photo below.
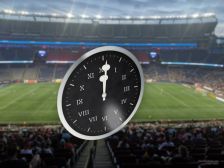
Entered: 12 h 01 min
